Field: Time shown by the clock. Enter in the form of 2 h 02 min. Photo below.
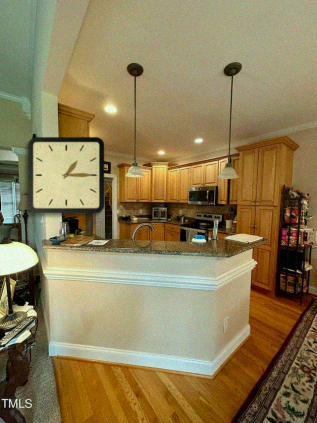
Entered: 1 h 15 min
